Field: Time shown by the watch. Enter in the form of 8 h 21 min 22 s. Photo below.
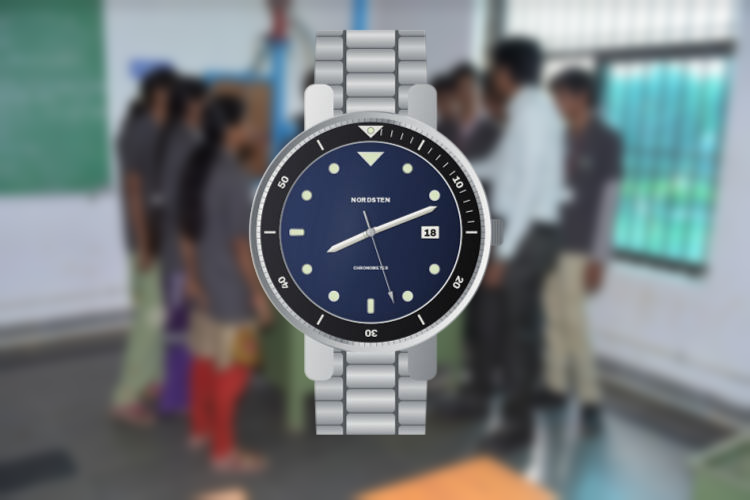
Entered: 8 h 11 min 27 s
